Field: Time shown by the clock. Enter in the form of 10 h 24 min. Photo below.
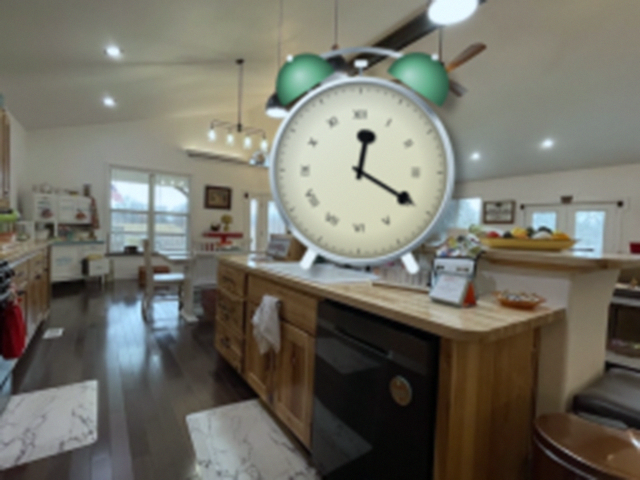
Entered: 12 h 20 min
